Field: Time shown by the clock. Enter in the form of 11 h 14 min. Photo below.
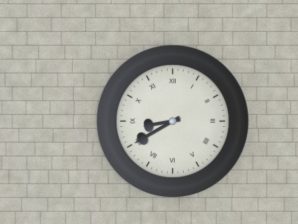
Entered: 8 h 40 min
